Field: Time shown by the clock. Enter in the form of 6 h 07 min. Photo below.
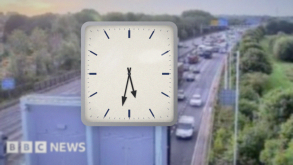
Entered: 5 h 32 min
